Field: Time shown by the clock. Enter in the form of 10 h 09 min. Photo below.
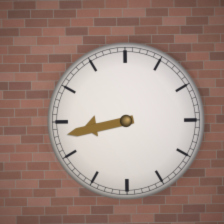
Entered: 8 h 43 min
